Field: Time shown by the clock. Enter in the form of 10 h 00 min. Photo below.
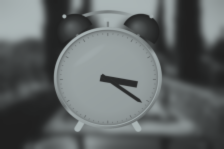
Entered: 3 h 21 min
